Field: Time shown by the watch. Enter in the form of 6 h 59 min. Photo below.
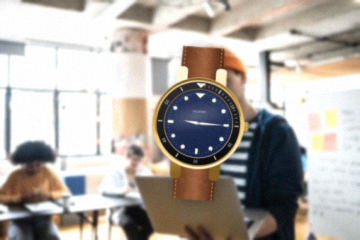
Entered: 9 h 15 min
